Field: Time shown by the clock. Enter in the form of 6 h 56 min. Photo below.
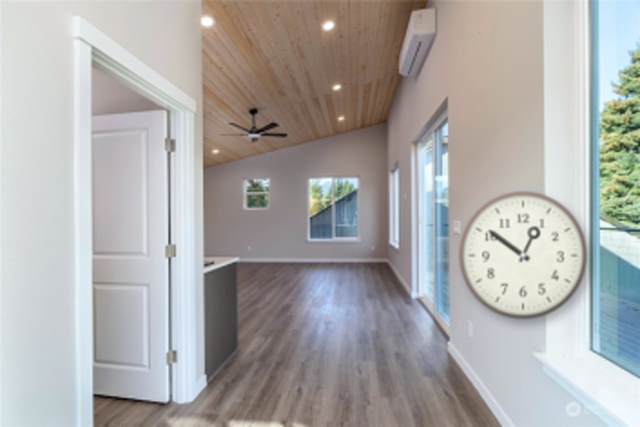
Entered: 12 h 51 min
